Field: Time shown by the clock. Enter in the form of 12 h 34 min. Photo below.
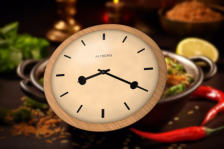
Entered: 8 h 20 min
